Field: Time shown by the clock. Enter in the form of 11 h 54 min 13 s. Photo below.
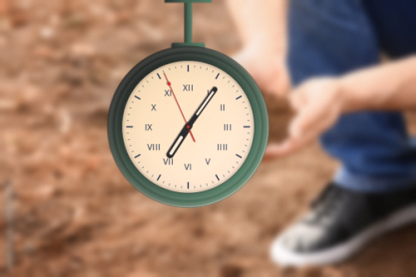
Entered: 7 h 05 min 56 s
